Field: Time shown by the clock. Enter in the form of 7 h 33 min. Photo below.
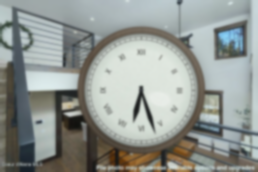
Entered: 6 h 27 min
